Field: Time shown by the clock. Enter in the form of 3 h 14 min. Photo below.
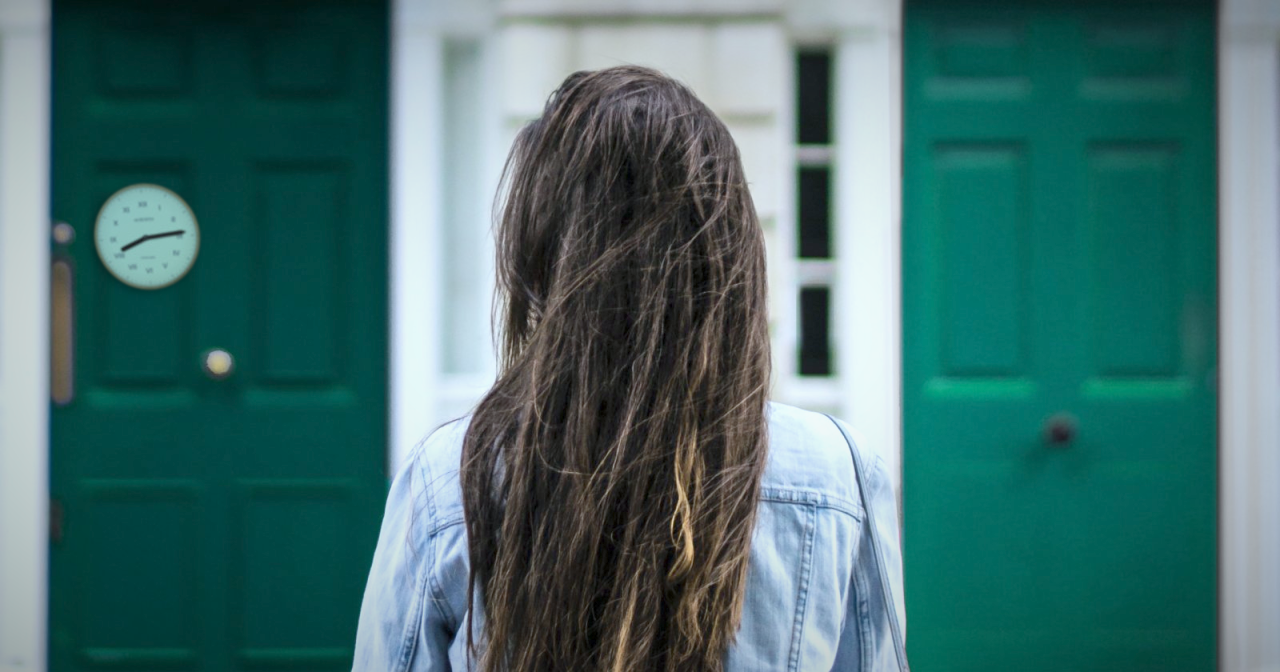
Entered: 8 h 14 min
